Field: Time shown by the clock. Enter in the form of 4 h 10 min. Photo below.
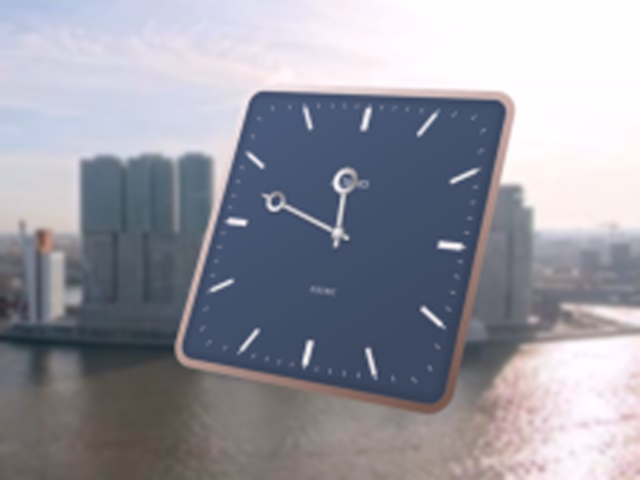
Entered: 11 h 48 min
